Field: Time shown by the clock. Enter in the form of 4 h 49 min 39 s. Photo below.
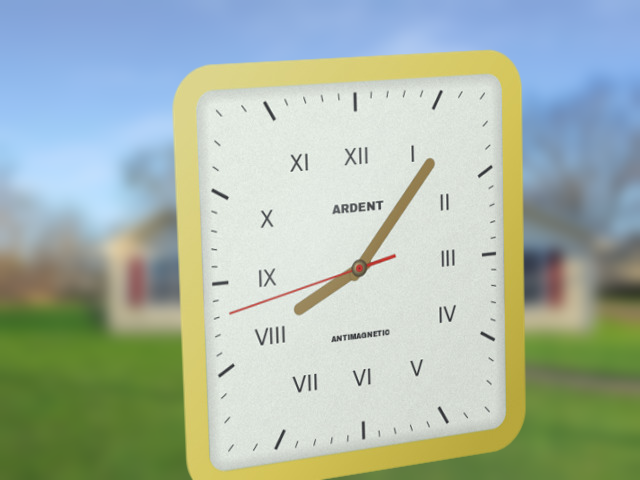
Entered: 8 h 06 min 43 s
